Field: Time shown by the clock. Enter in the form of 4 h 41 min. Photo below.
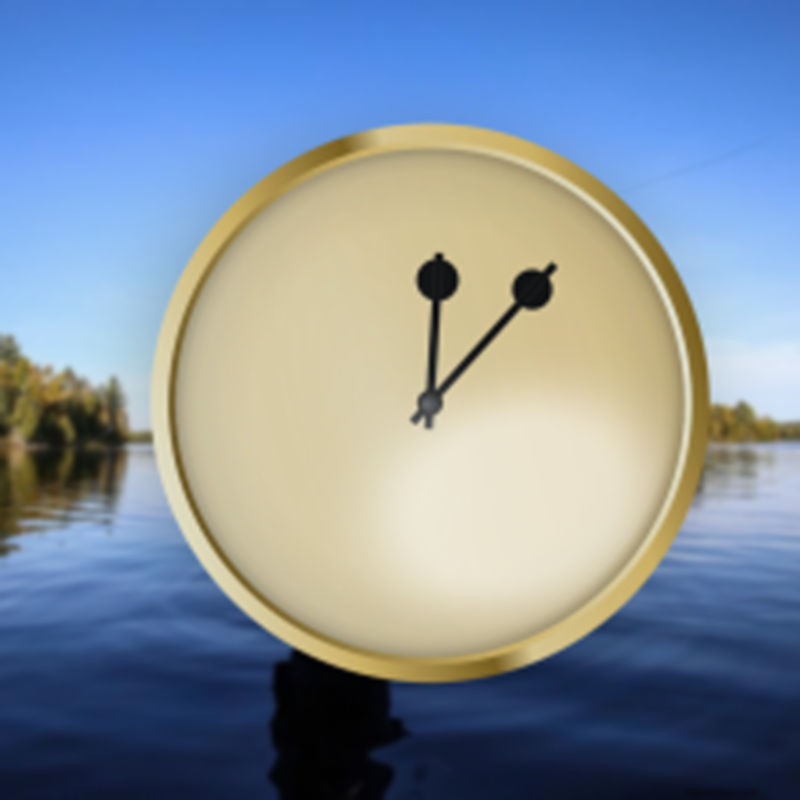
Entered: 12 h 07 min
